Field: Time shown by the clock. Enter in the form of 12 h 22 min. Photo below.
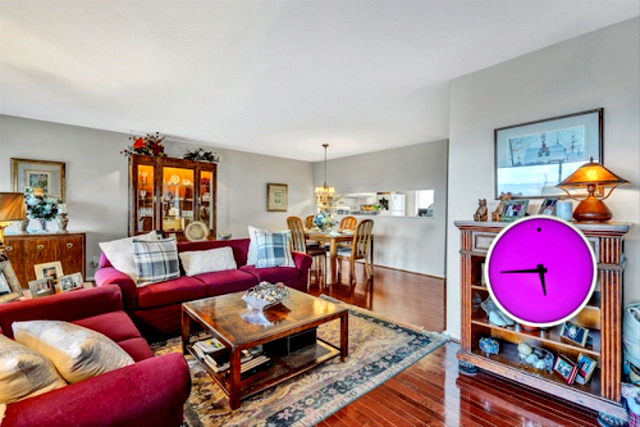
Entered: 5 h 45 min
